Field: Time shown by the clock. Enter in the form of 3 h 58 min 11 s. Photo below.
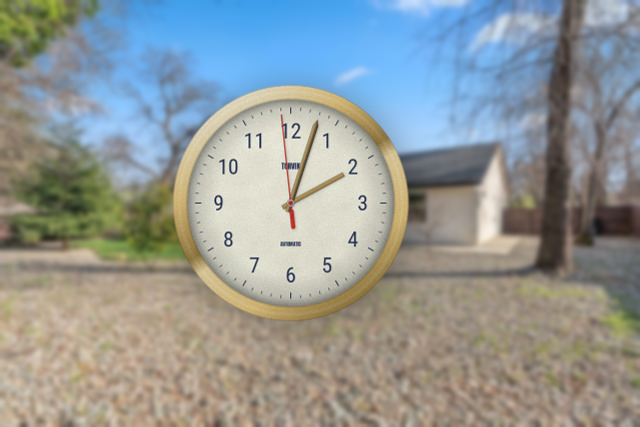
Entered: 2 h 02 min 59 s
